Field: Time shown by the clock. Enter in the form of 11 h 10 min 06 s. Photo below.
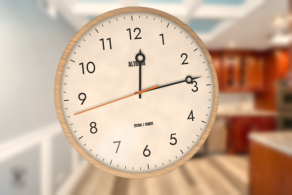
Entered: 12 h 13 min 43 s
